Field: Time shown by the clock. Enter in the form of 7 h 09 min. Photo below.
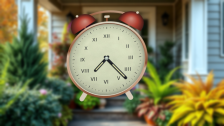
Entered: 7 h 23 min
